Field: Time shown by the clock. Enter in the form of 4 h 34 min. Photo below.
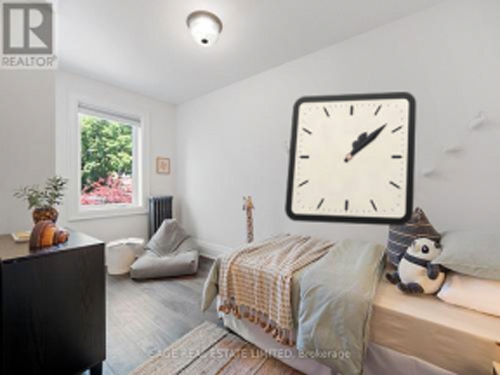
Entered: 1 h 08 min
